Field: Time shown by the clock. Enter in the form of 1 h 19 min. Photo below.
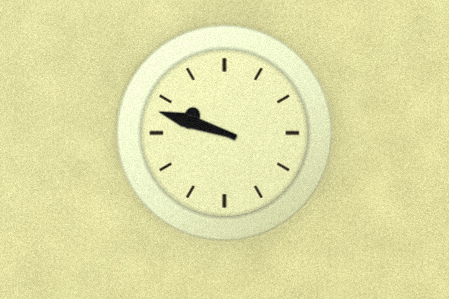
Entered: 9 h 48 min
